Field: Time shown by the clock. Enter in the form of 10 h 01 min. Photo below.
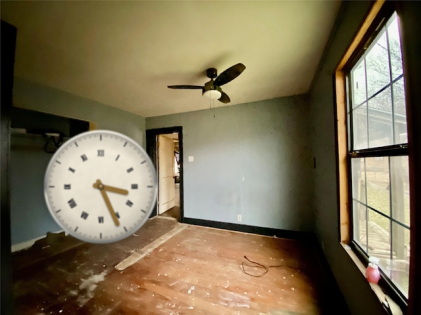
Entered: 3 h 26 min
